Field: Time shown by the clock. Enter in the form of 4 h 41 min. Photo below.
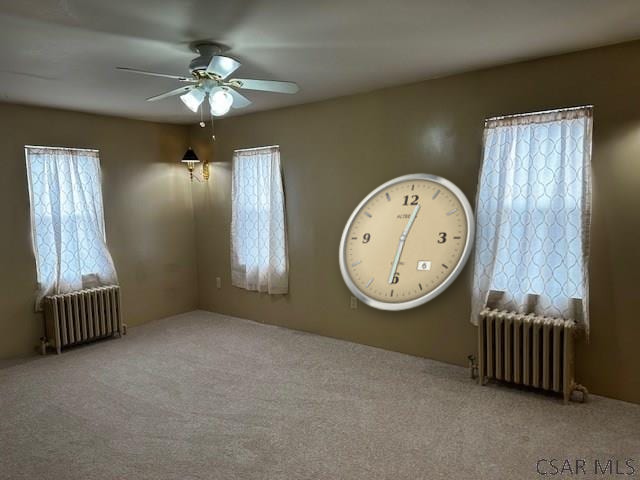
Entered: 12 h 31 min
